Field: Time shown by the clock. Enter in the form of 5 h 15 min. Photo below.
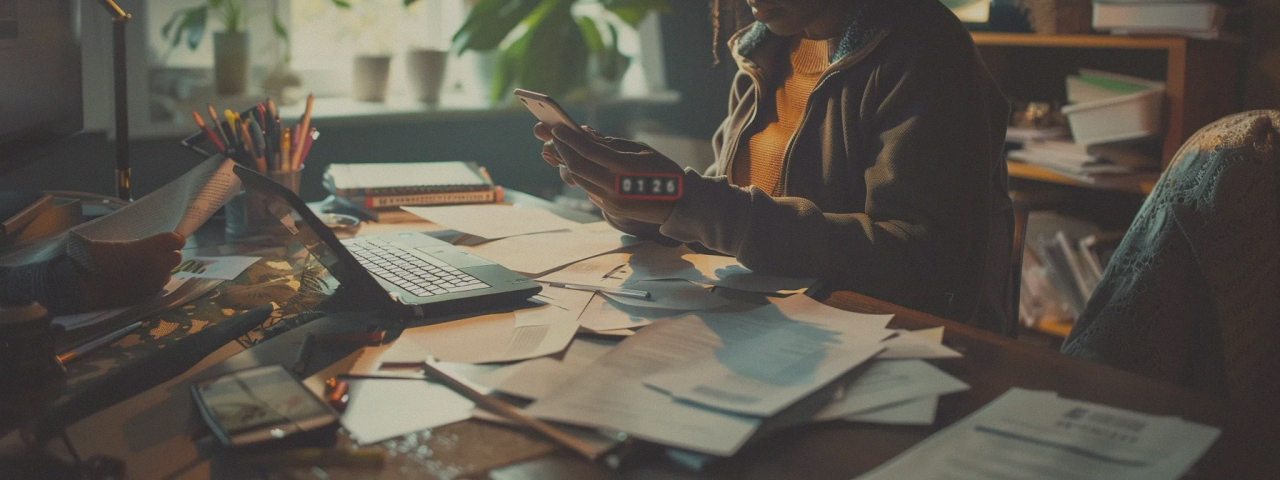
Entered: 1 h 26 min
